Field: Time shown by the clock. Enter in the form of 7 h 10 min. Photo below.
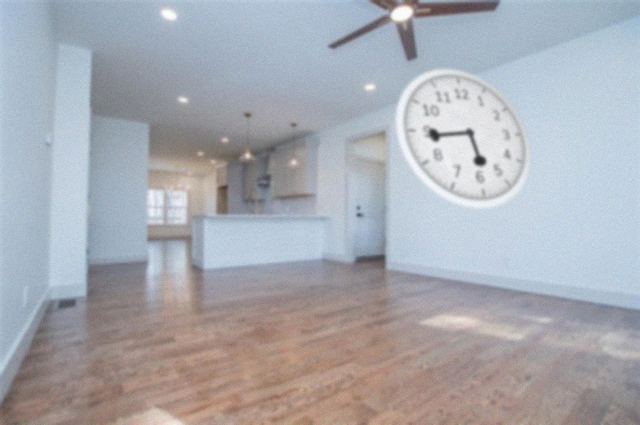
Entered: 5 h 44 min
